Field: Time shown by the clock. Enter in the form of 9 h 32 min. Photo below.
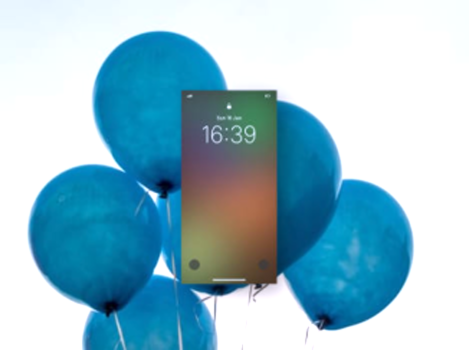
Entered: 16 h 39 min
